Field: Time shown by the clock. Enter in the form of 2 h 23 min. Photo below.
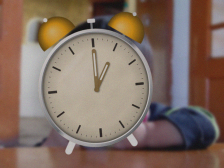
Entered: 1 h 00 min
